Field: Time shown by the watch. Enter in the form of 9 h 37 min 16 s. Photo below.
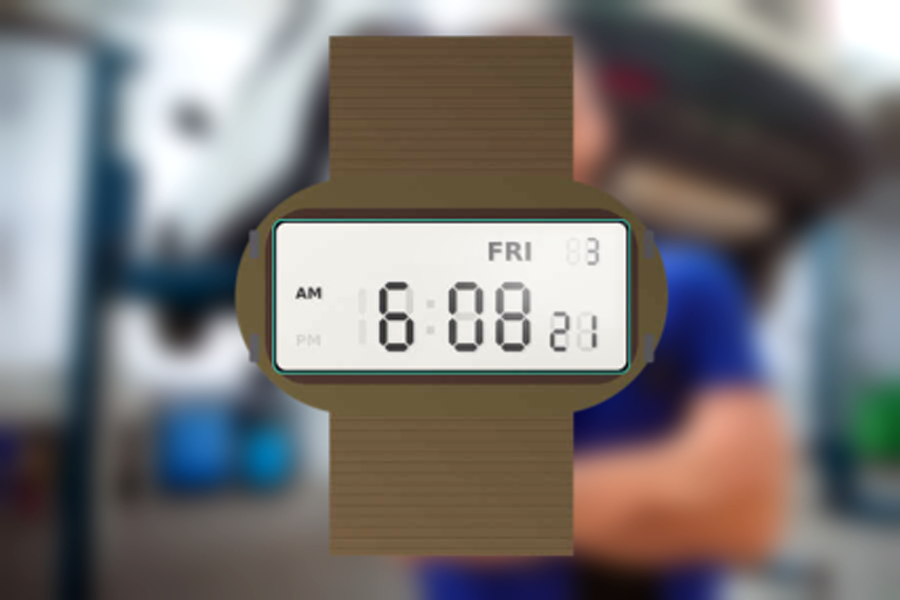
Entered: 6 h 08 min 21 s
